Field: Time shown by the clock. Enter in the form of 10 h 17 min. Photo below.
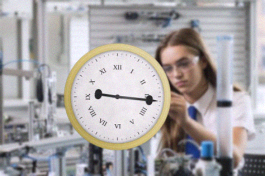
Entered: 9 h 16 min
